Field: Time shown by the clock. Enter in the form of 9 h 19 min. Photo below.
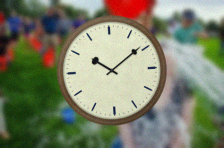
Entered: 10 h 09 min
